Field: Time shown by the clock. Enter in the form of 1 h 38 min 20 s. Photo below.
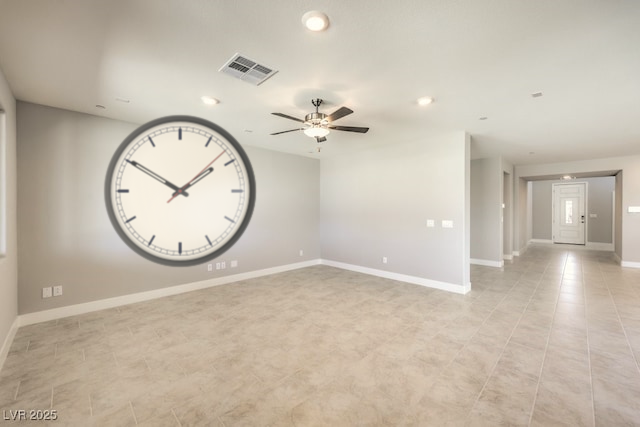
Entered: 1 h 50 min 08 s
